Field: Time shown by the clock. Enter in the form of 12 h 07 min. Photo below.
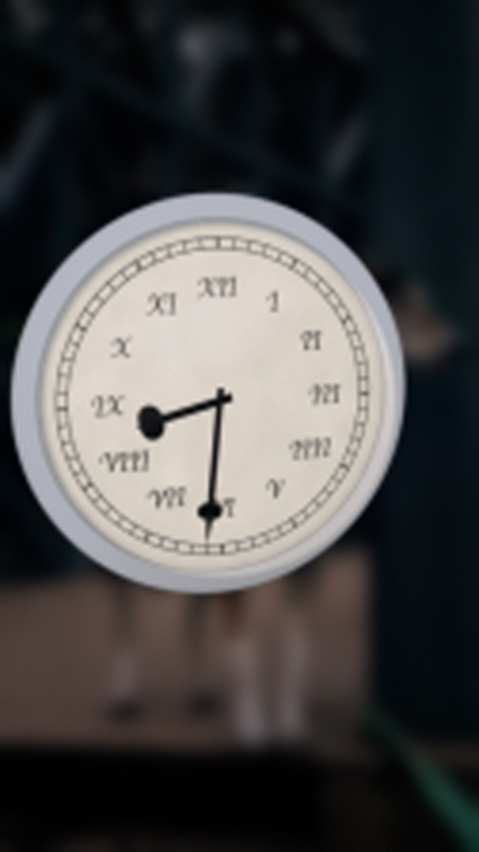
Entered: 8 h 31 min
